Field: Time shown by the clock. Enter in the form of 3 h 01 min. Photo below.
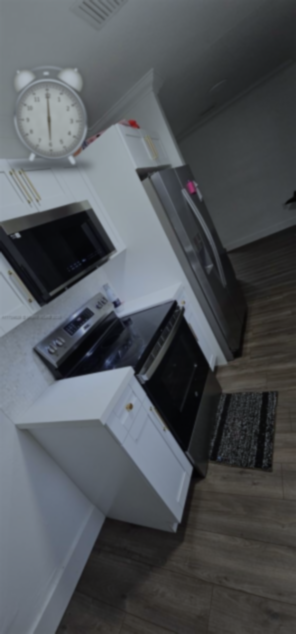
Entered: 6 h 00 min
